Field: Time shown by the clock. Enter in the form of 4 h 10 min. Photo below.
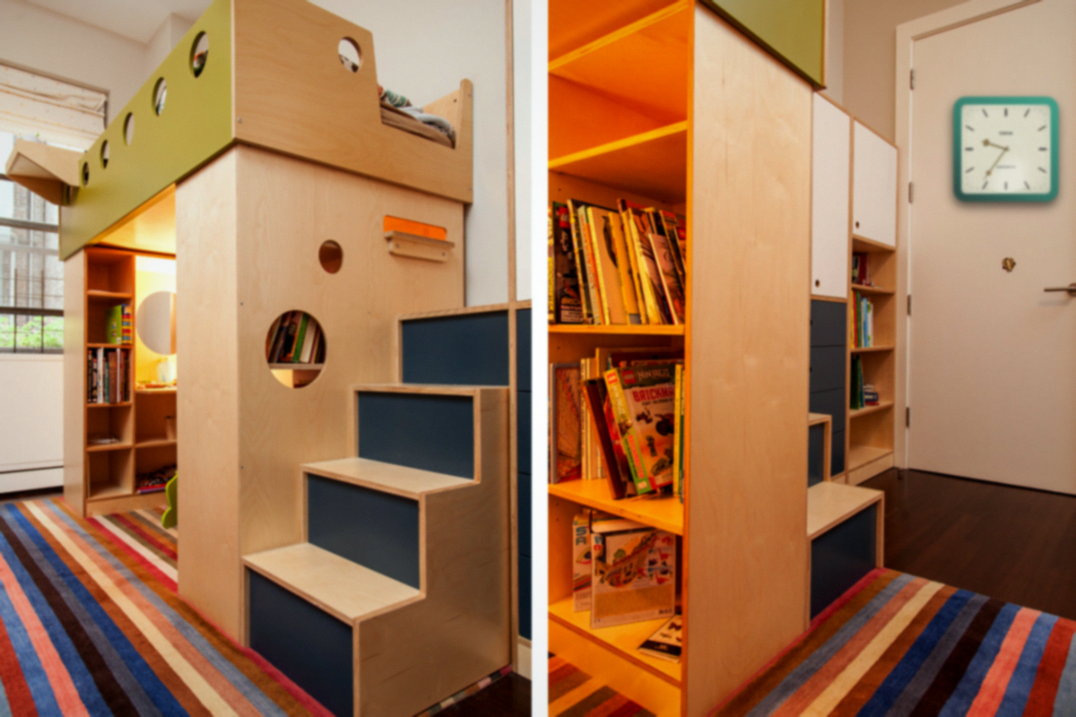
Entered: 9 h 36 min
